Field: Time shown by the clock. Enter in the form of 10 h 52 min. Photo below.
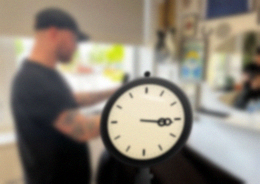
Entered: 3 h 16 min
